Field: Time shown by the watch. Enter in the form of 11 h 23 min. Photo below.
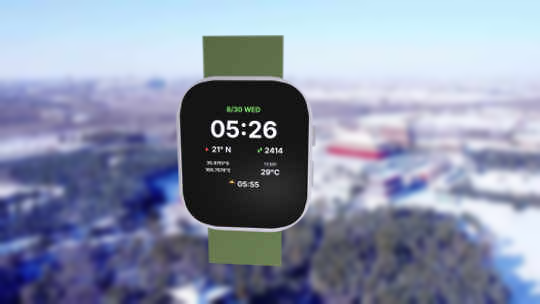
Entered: 5 h 26 min
